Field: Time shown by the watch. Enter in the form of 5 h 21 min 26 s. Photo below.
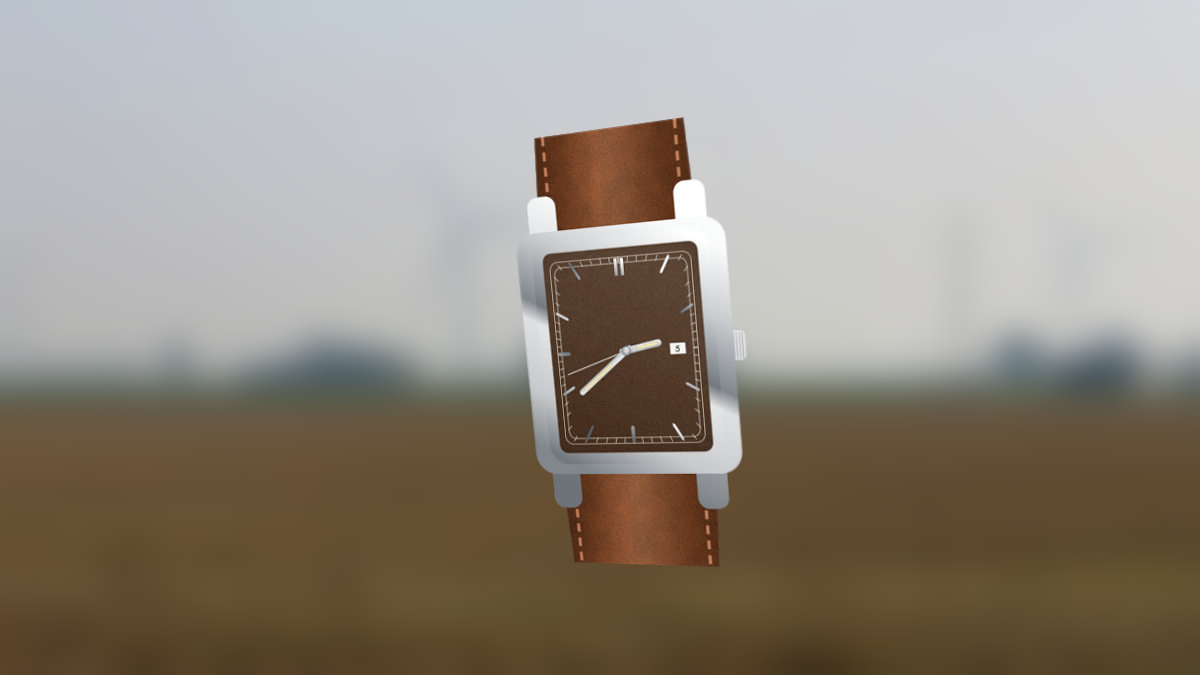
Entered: 2 h 38 min 42 s
